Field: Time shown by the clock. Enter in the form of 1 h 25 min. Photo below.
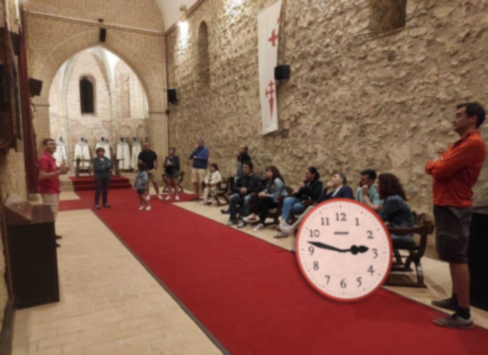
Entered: 2 h 47 min
